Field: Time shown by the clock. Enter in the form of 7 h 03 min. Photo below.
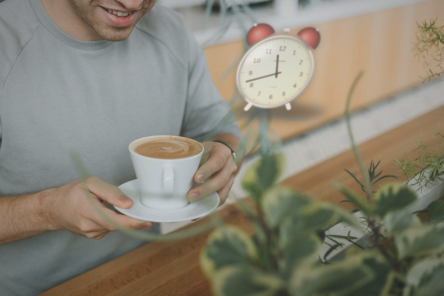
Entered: 11 h 42 min
